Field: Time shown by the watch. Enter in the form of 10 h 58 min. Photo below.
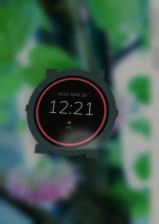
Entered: 12 h 21 min
